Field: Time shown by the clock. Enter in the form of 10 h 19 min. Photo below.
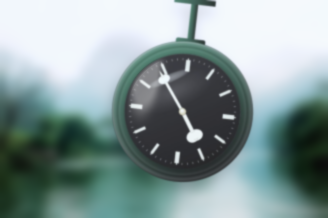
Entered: 4 h 54 min
